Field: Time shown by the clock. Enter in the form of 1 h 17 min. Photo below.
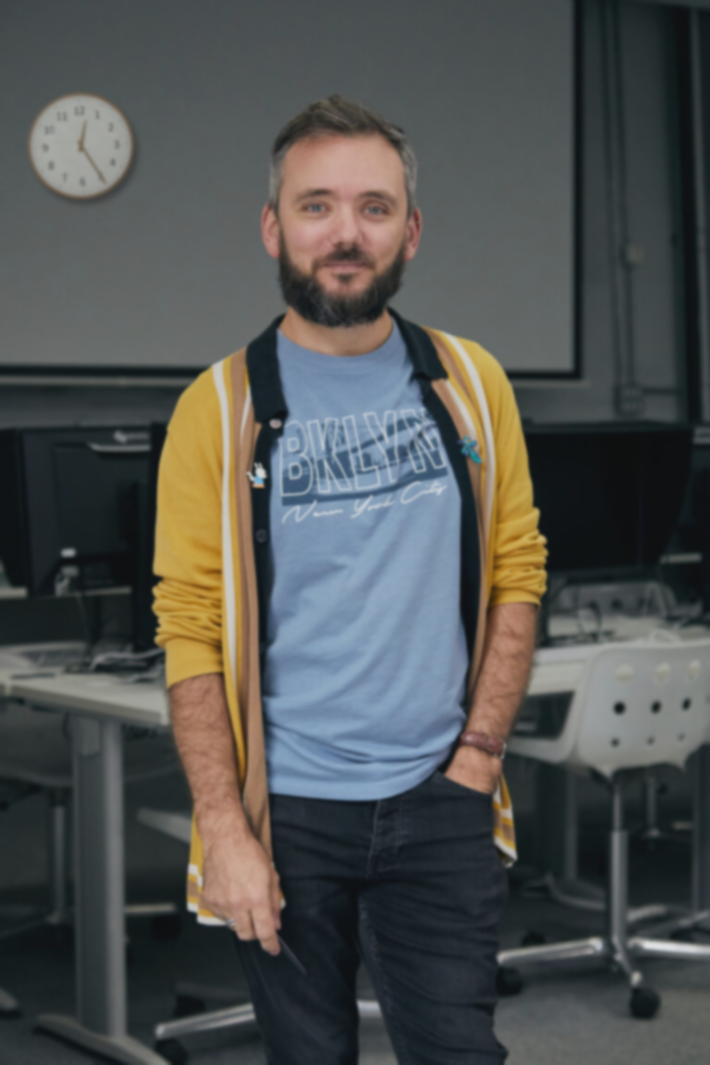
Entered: 12 h 25 min
